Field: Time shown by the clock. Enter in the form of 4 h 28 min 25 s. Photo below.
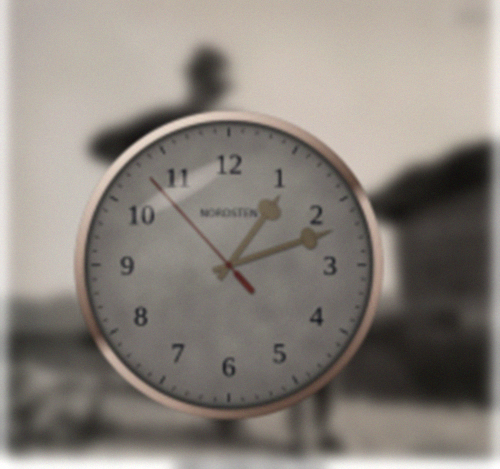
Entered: 1 h 11 min 53 s
